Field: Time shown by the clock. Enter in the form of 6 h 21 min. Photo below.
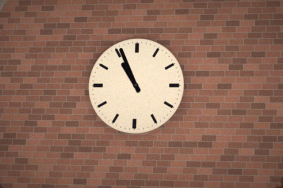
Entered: 10 h 56 min
